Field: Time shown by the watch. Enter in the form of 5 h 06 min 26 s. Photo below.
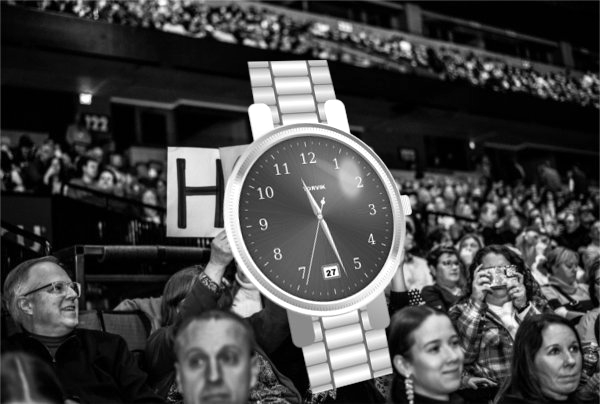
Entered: 11 h 27 min 34 s
